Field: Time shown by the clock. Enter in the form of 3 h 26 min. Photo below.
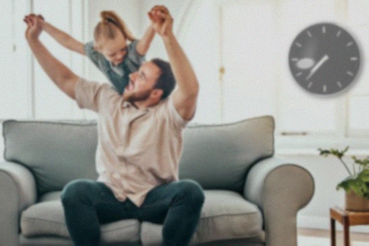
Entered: 7 h 37 min
